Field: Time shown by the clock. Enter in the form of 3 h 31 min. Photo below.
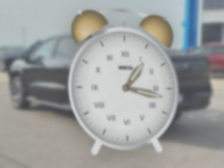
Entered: 1 h 17 min
